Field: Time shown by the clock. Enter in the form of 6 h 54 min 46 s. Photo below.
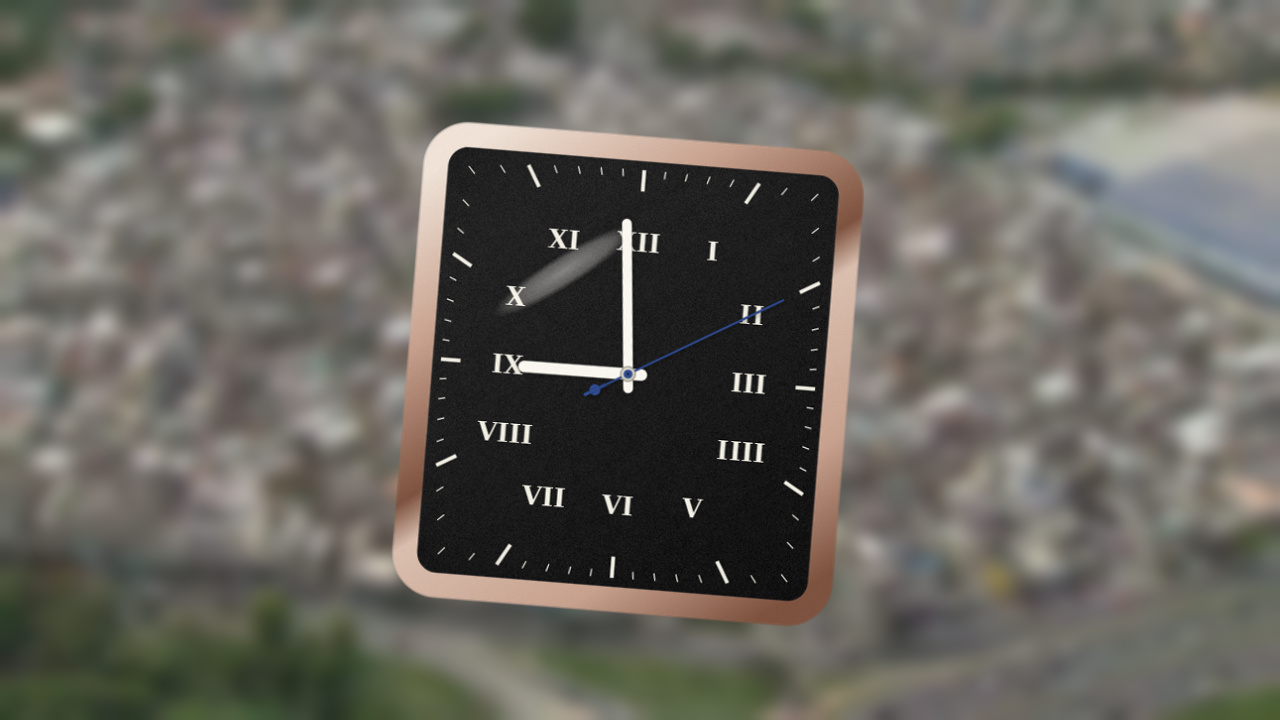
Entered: 8 h 59 min 10 s
